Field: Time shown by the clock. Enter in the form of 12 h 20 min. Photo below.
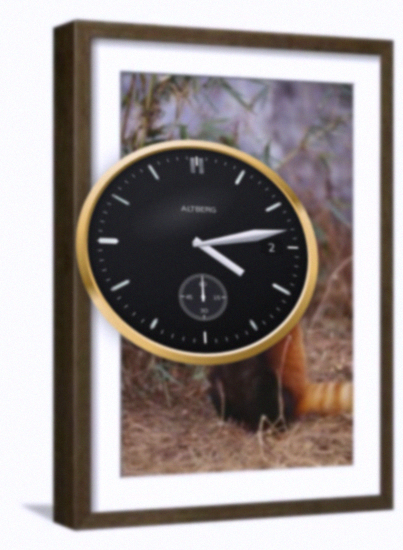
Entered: 4 h 13 min
